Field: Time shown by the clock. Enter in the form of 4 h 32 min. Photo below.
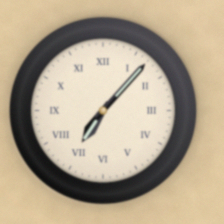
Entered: 7 h 07 min
